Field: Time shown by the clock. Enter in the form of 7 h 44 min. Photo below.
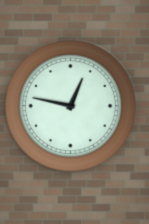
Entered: 12 h 47 min
